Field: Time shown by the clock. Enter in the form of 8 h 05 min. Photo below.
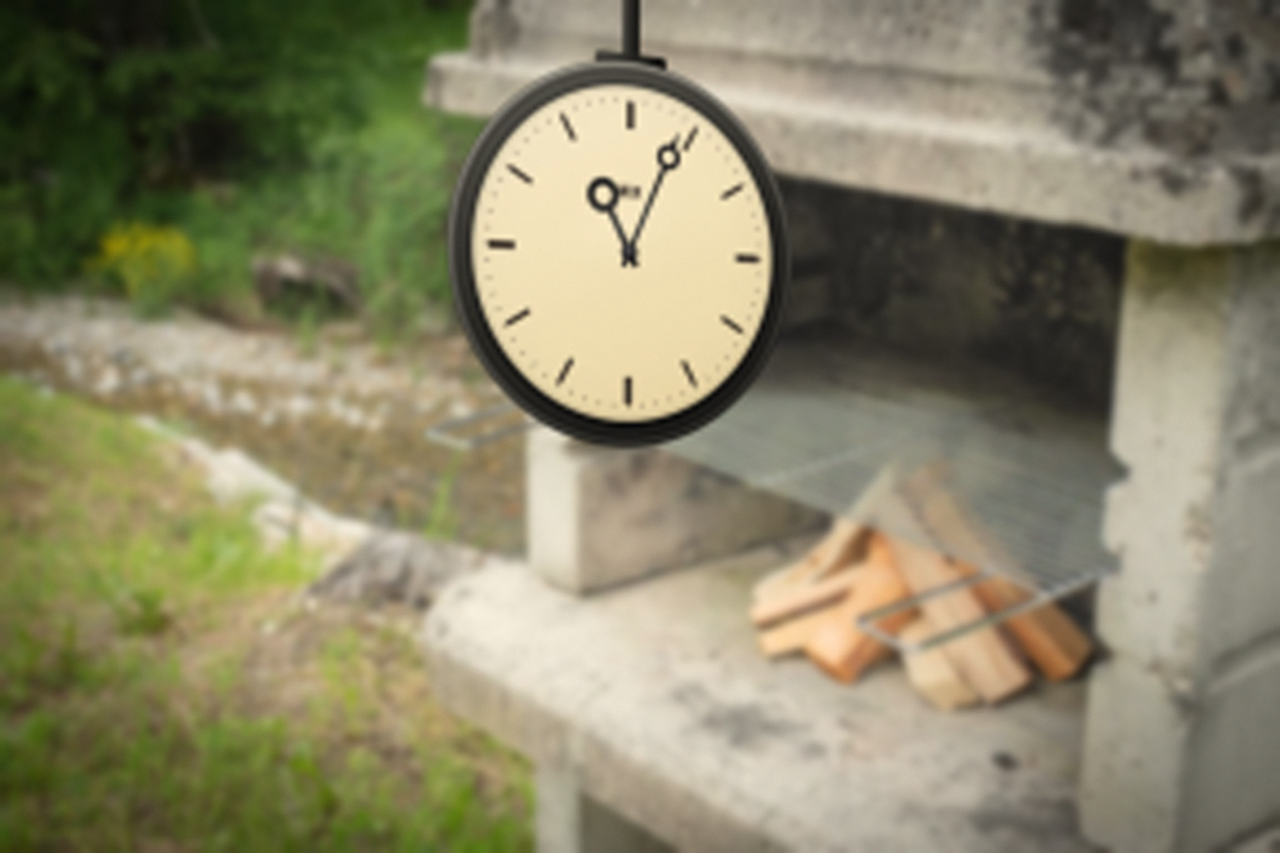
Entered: 11 h 04 min
